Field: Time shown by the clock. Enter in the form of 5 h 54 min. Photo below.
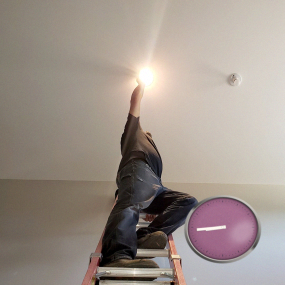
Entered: 8 h 44 min
